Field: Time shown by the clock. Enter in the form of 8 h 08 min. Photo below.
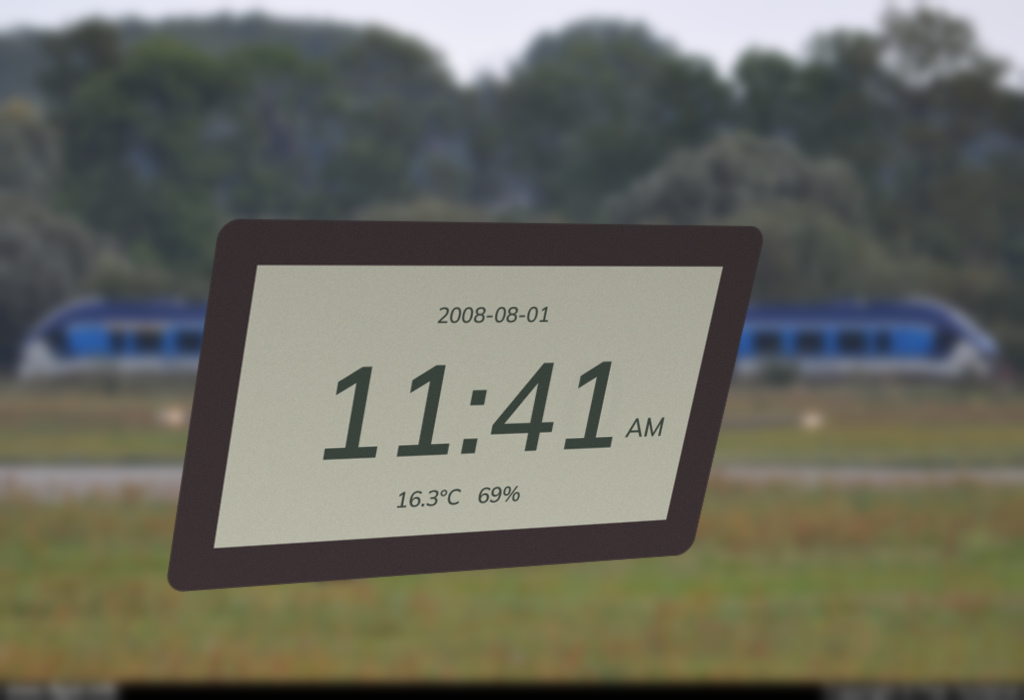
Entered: 11 h 41 min
